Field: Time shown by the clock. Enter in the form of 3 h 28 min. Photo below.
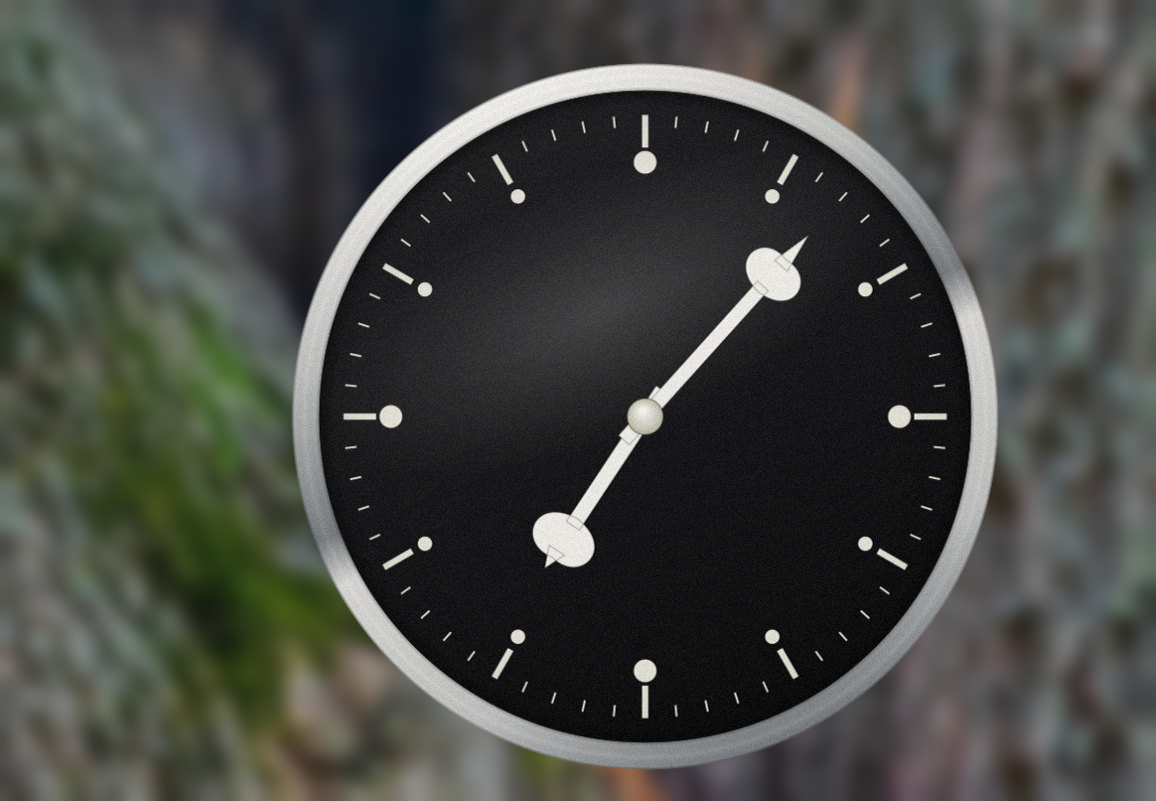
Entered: 7 h 07 min
